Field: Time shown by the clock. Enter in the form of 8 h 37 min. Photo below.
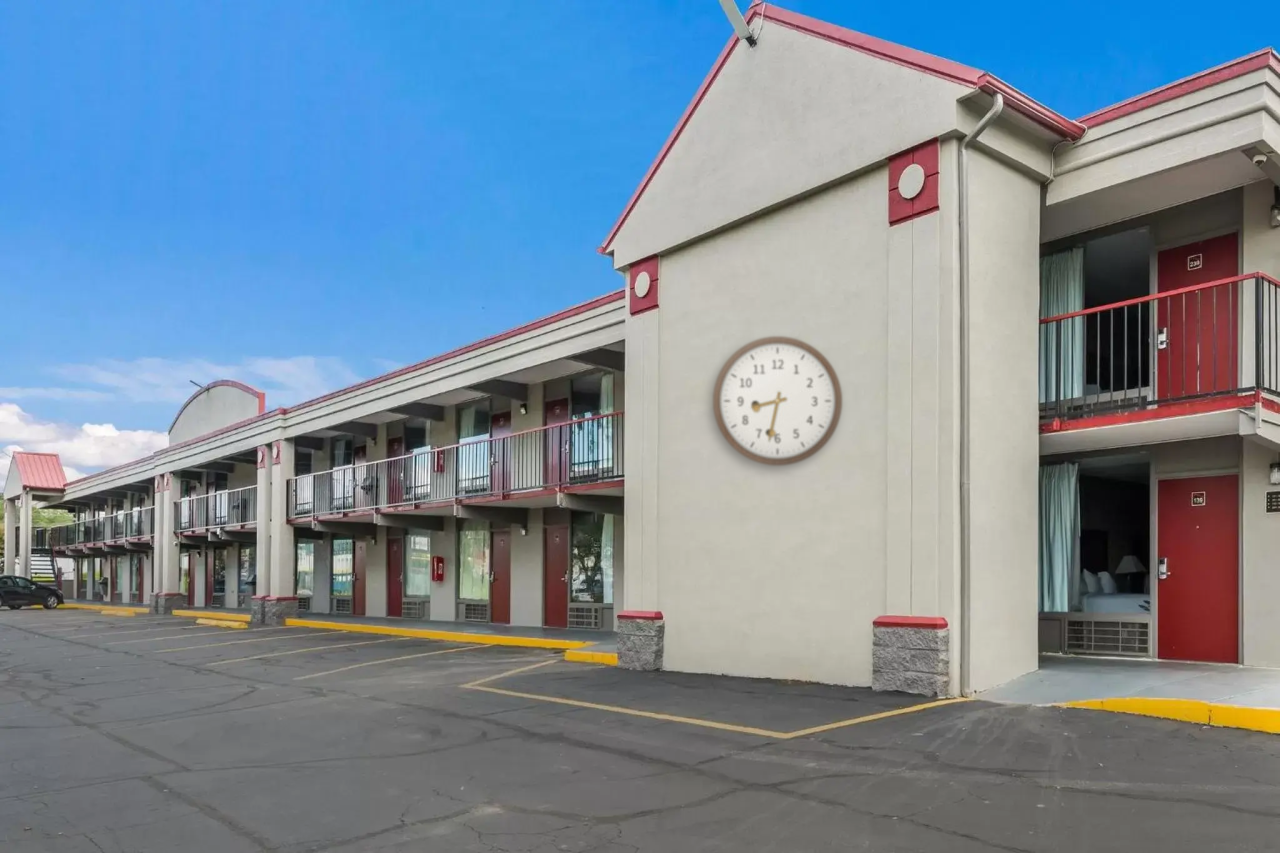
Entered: 8 h 32 min
